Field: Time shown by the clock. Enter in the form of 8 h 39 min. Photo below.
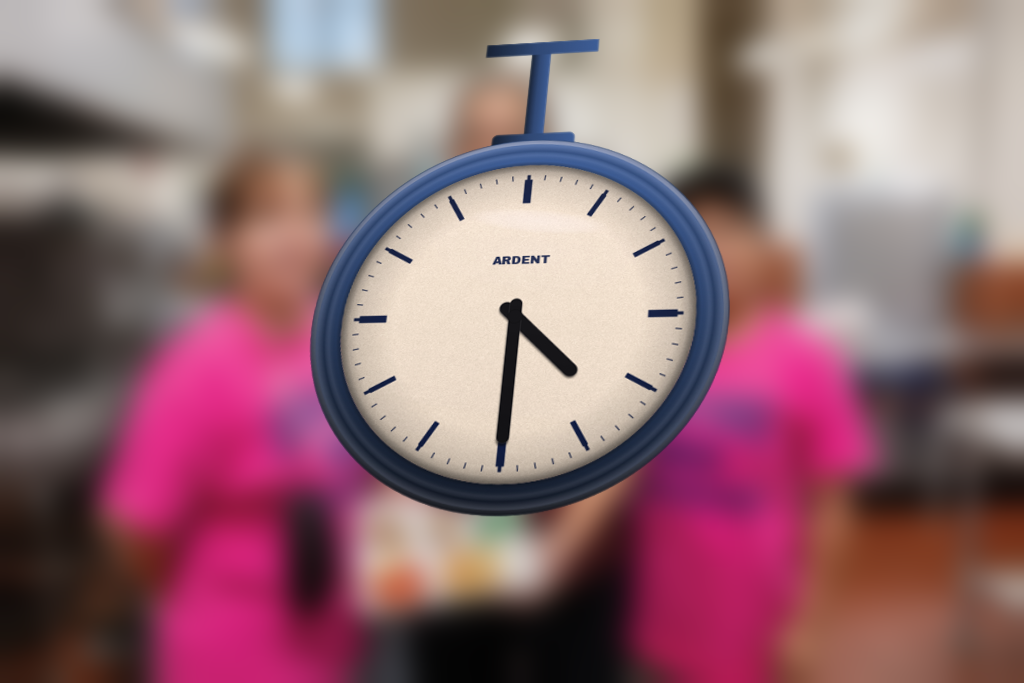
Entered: 4 h 30 min
